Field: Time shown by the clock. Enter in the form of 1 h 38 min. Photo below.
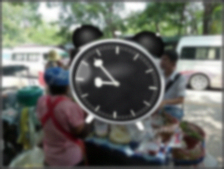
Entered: 8 h 53 min
